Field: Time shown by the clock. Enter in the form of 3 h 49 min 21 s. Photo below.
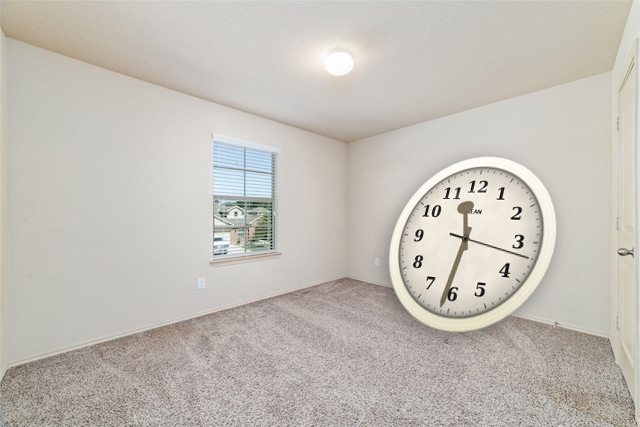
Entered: 11 h 31 min 17 s
